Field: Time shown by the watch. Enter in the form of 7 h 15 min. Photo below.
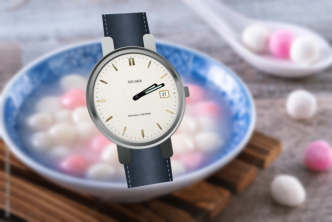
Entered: 2 h 12 min
